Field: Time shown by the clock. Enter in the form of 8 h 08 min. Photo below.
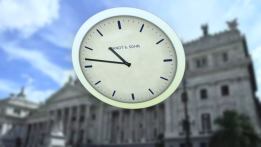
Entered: 10 h 47 min
